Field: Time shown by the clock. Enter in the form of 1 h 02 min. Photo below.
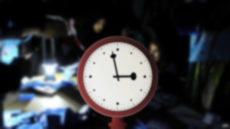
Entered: 2 h 58 min
